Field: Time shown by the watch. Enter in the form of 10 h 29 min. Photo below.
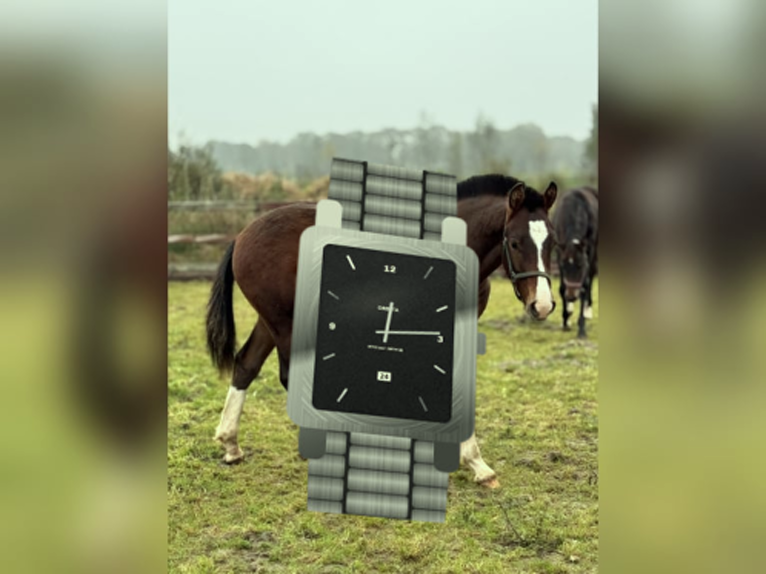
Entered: 12 h 14 min
